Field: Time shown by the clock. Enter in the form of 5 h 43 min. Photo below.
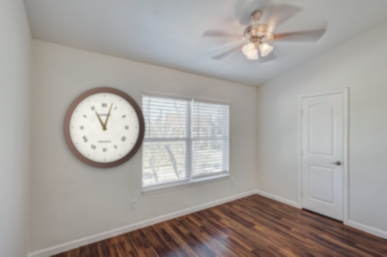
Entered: 11 h 03 min
